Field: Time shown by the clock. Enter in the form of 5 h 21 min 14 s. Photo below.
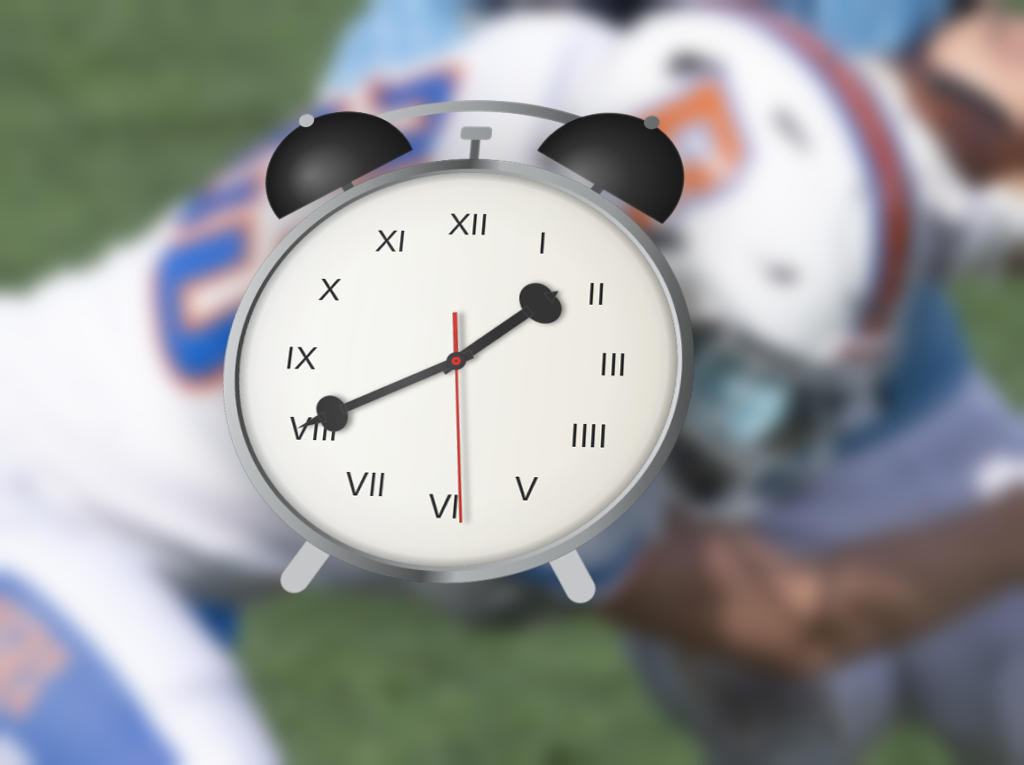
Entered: 1 h 40 min 29 s
